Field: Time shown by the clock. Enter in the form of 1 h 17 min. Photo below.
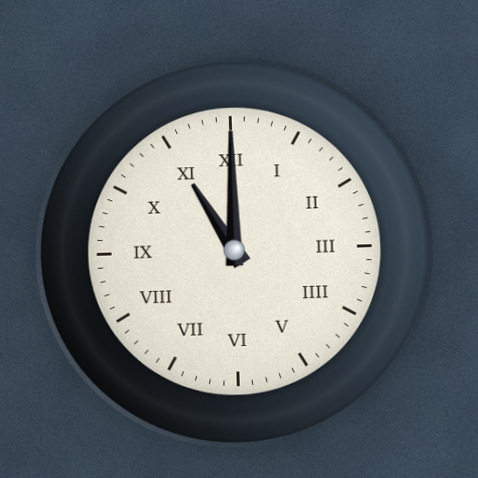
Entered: 11 h 00 min
